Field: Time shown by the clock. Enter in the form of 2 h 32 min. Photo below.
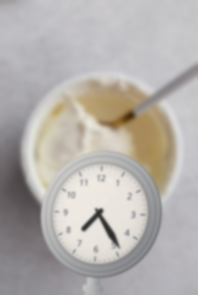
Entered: 7 h 24 min
